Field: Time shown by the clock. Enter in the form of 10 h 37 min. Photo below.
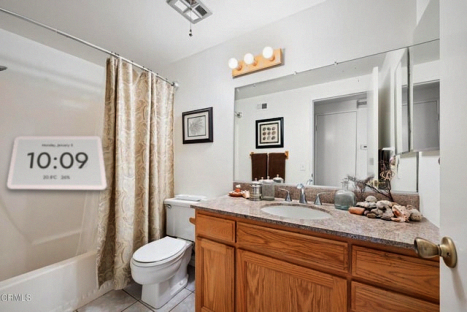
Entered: 10 h 09 min
